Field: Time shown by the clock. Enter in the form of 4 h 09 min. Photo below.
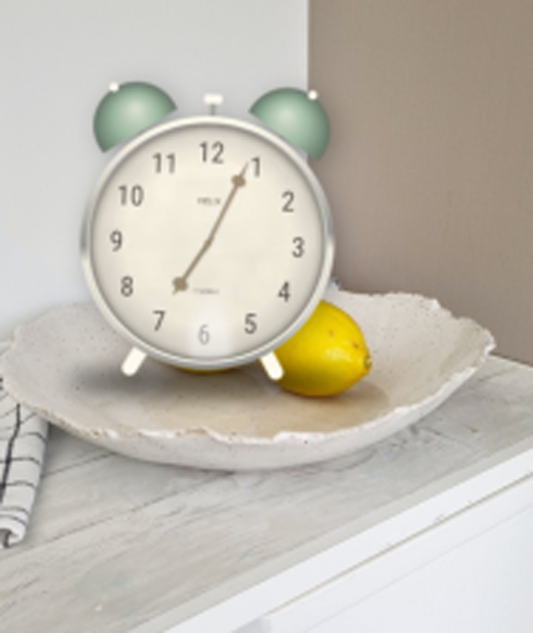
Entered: 7 h 04 min
